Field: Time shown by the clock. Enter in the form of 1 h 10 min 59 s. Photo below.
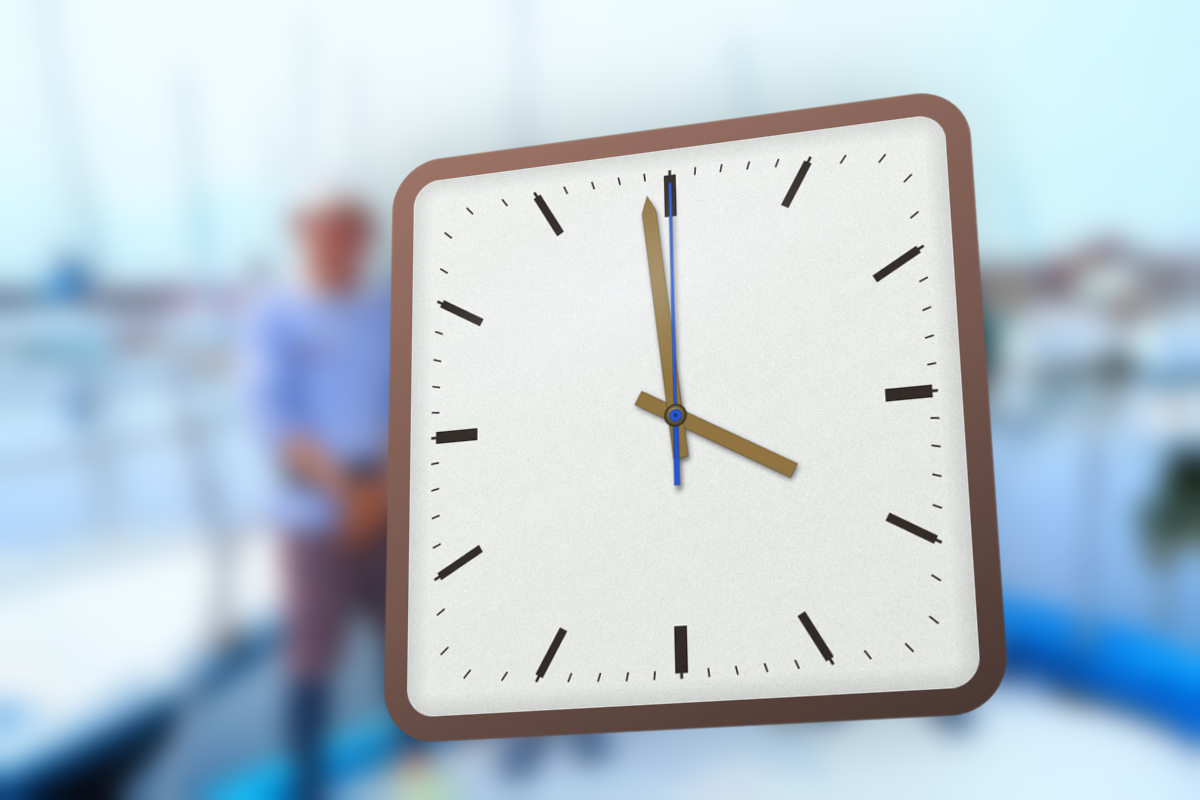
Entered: 3 h 59 min 00 s
